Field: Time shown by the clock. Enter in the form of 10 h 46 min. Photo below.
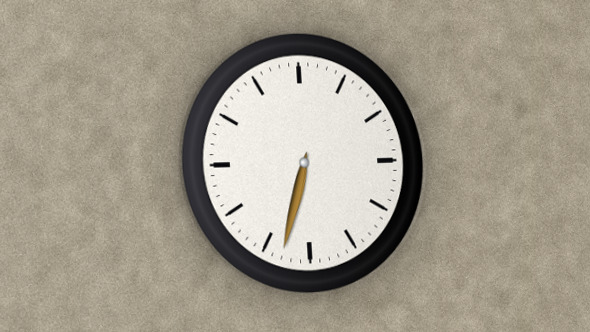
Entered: 6 h 33 min
